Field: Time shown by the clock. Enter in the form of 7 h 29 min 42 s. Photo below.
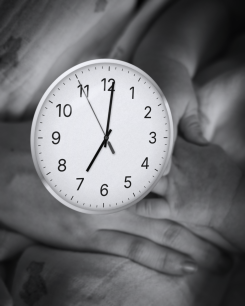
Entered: 7 h 00 min 55 s
